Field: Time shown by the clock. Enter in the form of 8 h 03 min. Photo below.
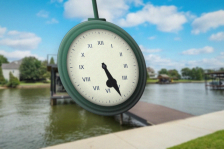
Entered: 5 h 26 min
